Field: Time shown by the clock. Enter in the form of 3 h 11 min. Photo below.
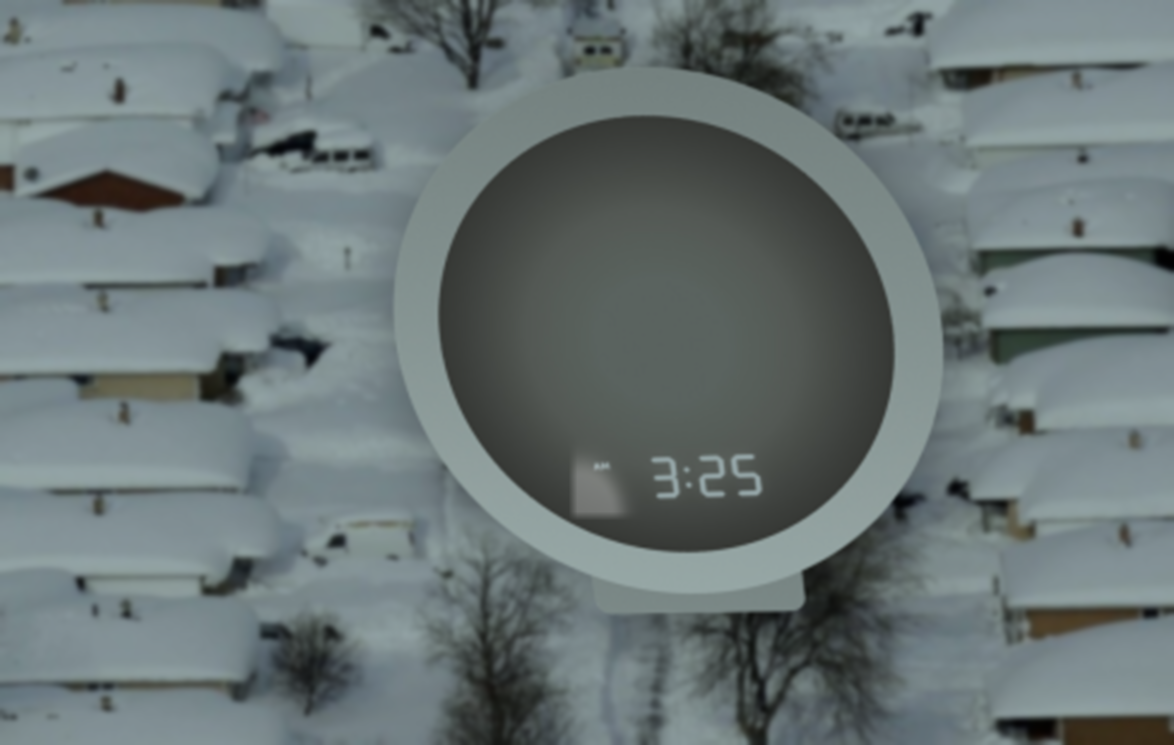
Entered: 3 h 25 min
